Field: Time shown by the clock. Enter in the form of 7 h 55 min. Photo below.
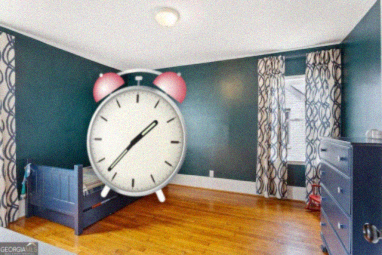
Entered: 1 h 37 min
